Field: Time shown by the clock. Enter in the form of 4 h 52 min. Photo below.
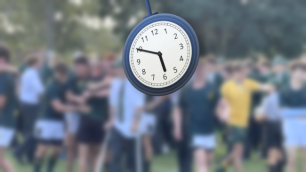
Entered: 5 h 50 min
